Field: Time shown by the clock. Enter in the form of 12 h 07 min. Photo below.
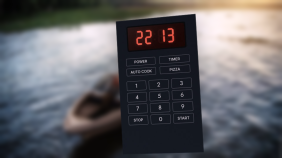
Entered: 22 h 13 min
